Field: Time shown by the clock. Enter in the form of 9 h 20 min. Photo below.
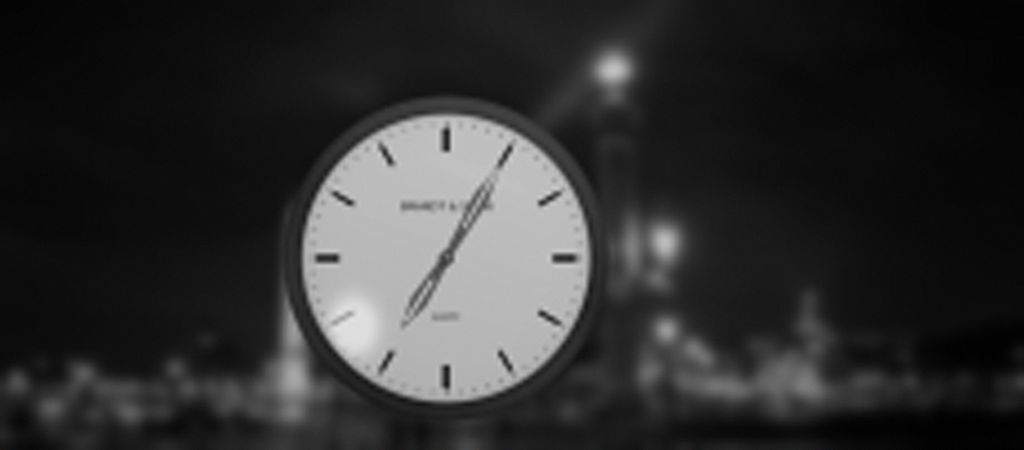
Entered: 7 h 05 min
